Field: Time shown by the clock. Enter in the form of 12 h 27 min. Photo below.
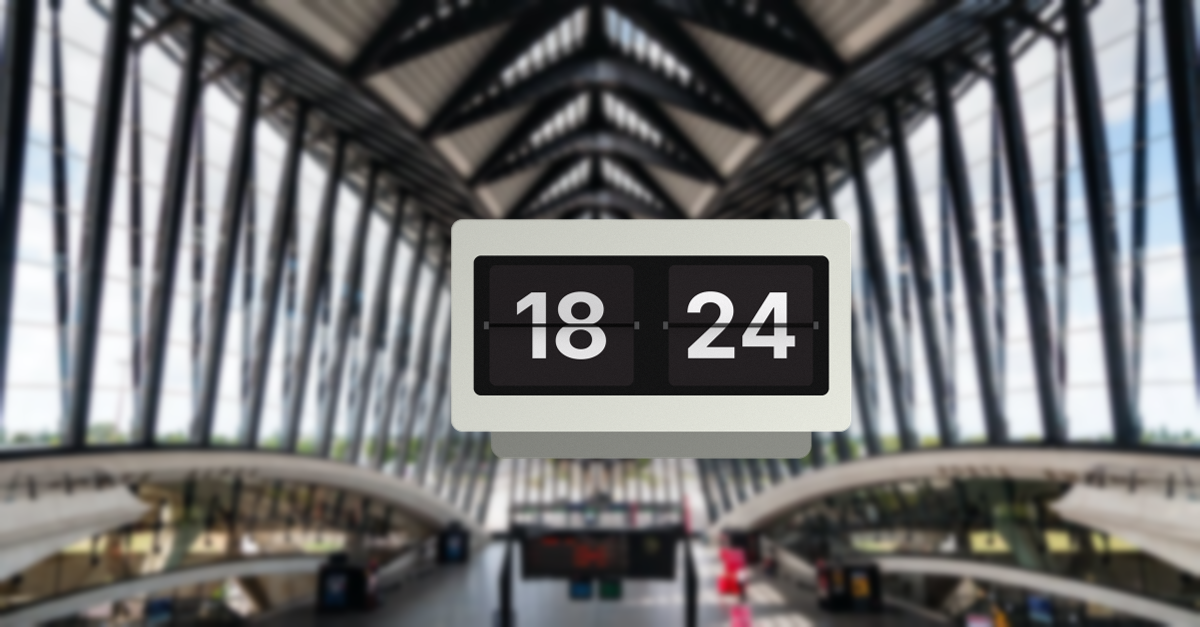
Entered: 18 h 24 min
